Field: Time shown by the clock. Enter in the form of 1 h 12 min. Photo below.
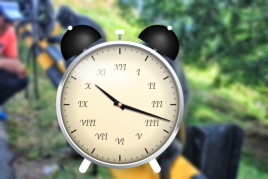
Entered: 10 h 18 min
